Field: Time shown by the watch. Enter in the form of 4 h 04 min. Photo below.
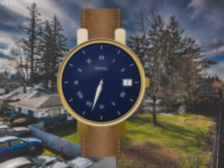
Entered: 6 h 33 min
